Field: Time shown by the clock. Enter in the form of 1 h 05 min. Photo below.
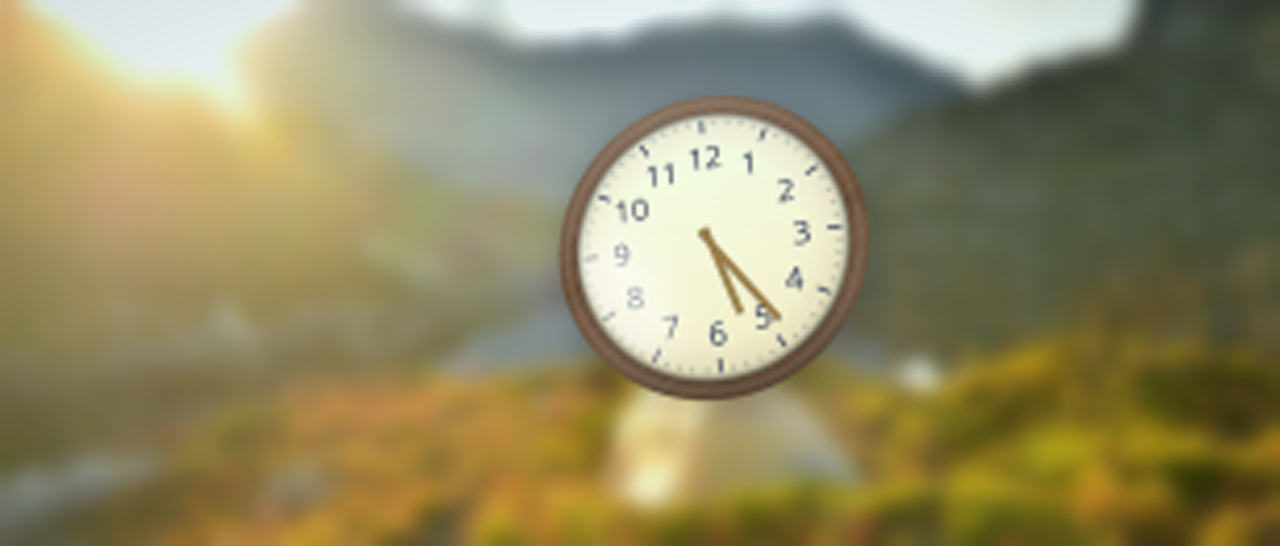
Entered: 5 h 24 min
